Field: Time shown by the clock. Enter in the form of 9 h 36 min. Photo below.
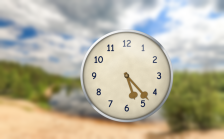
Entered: 5 h 23 min
